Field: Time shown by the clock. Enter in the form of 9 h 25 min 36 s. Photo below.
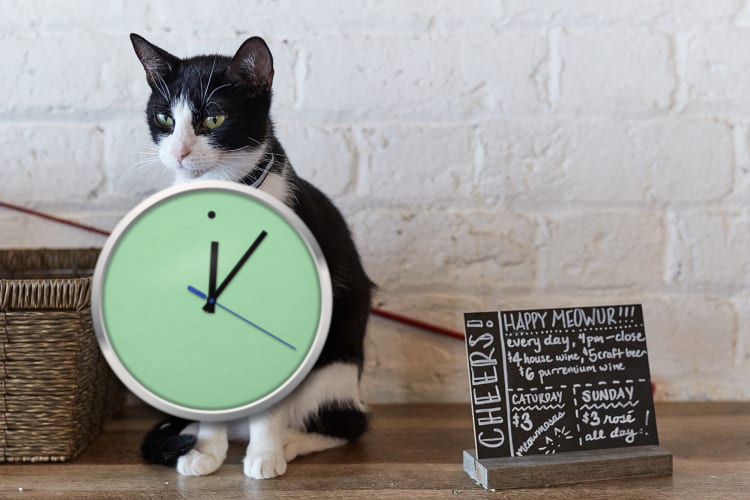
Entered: 12 h 06 min 20 s
